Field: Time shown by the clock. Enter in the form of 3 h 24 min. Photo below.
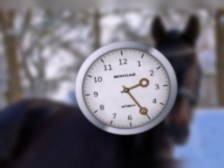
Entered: 2 h 25 min
